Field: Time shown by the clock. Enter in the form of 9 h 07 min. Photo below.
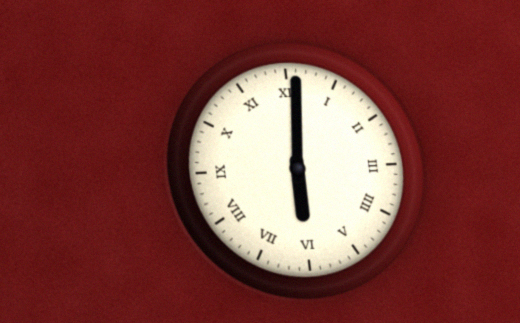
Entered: 6 h 01 min
